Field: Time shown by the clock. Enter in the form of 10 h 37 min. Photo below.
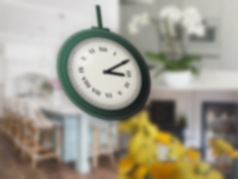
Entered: 3 h 10 min
